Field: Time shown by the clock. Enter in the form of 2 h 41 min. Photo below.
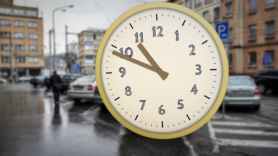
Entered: 10 h 49 min
